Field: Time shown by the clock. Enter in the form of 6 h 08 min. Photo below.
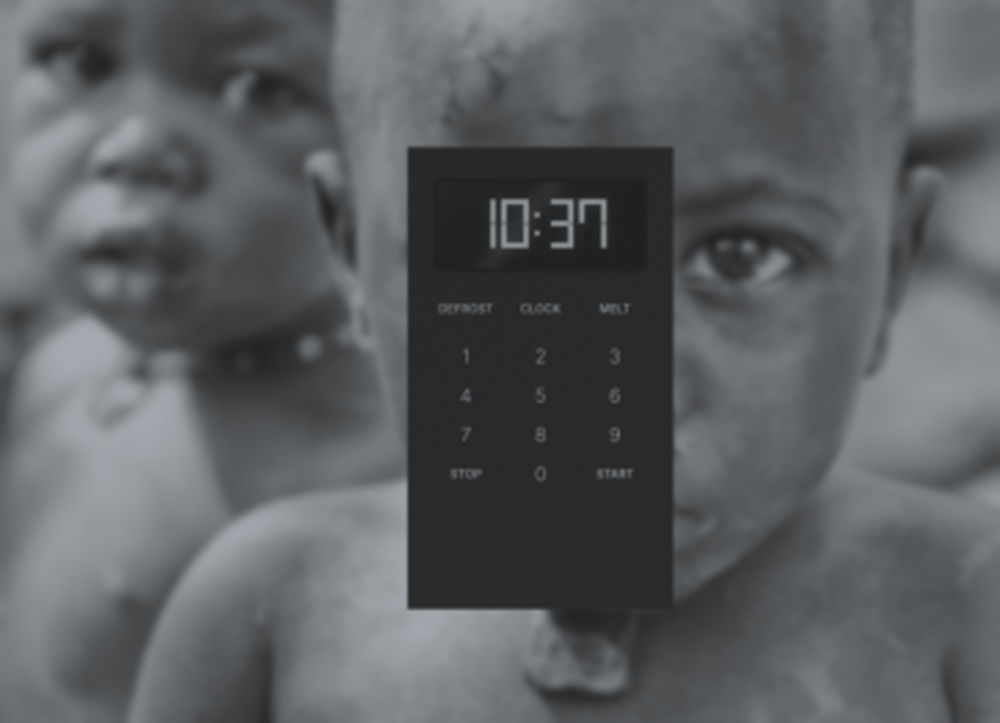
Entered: 10 h 37 min
